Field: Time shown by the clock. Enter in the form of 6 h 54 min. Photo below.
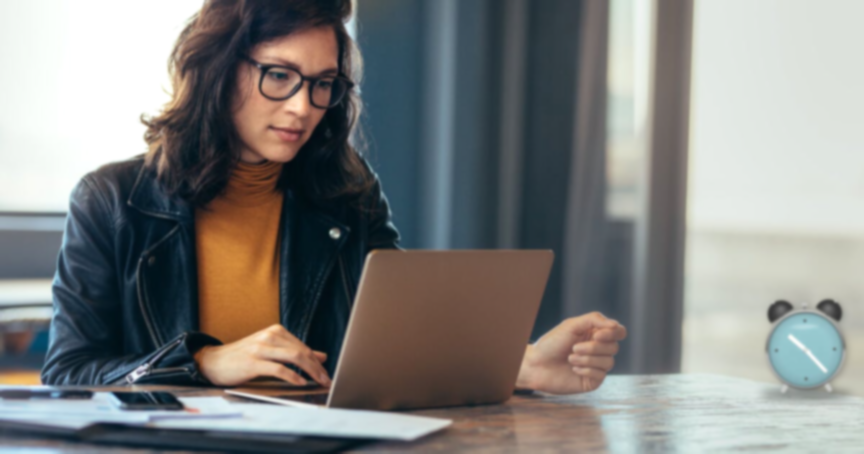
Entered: 10 h 23 min
